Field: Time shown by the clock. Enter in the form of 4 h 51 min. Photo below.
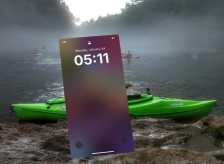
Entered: 5 h 11 min
